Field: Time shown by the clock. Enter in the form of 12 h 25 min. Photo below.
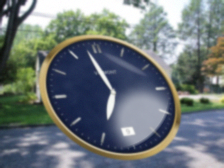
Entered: 6 h 58 min
